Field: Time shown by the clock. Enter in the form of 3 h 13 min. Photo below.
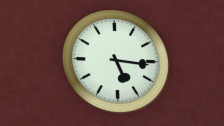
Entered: 5 h 16 min
